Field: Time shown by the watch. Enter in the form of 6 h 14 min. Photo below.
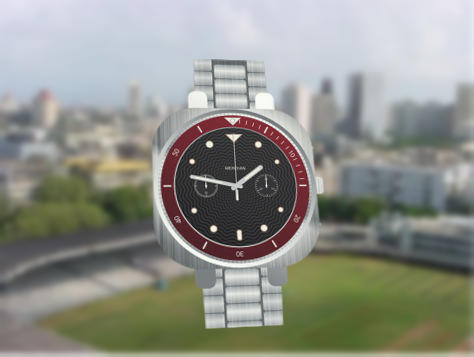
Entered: 1 h 47 min
